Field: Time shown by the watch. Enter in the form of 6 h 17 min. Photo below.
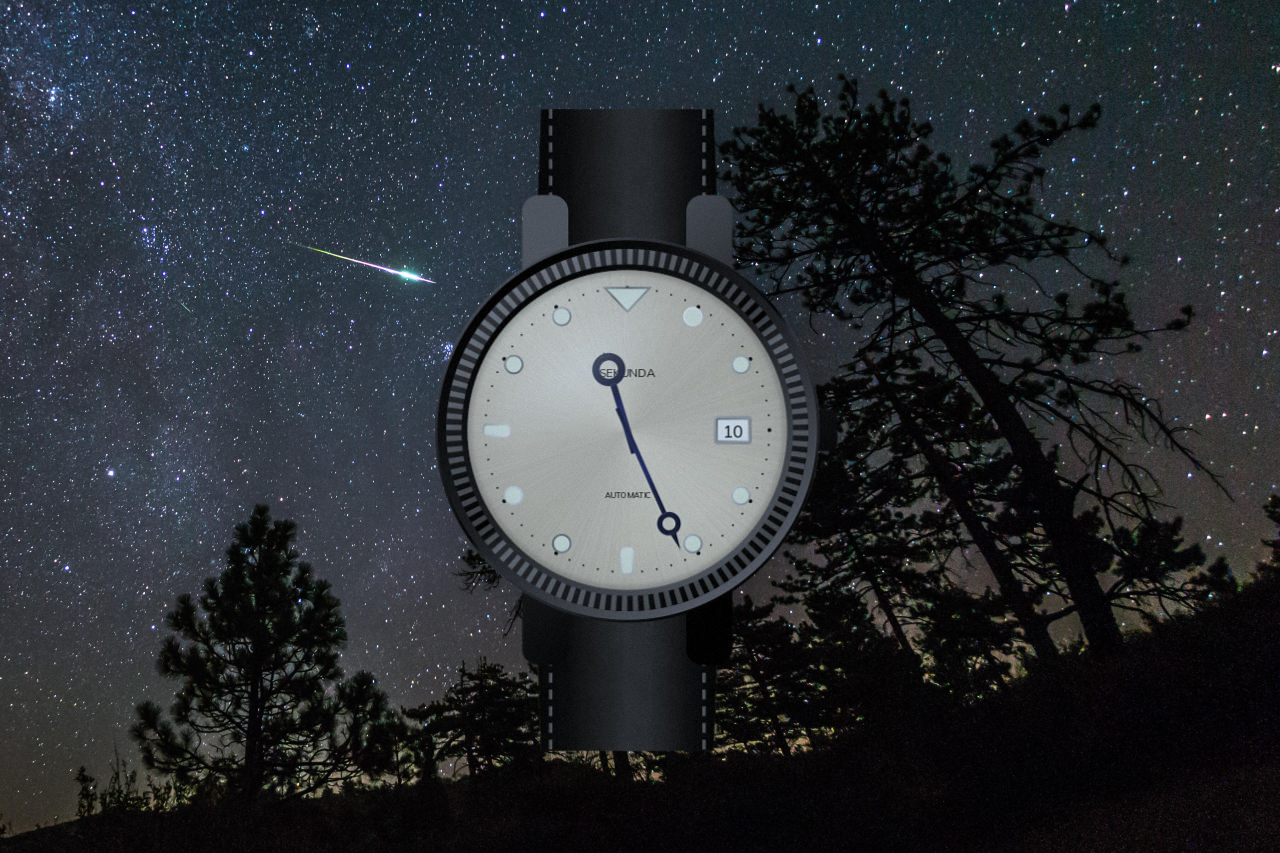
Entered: 11 h 26 min
